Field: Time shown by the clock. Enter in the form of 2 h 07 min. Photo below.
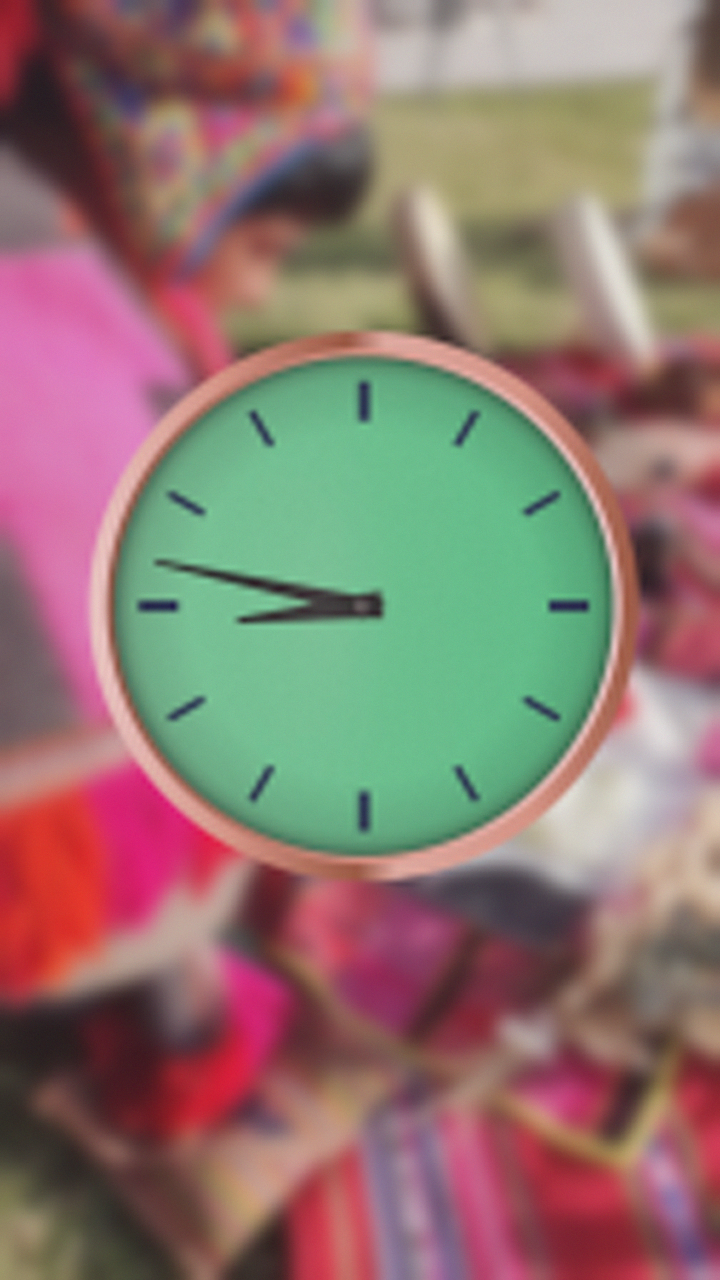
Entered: 8 h 47 min
